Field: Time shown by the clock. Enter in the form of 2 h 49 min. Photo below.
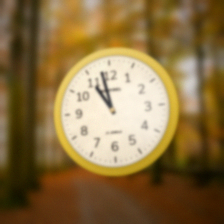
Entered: 10 h 58 min
